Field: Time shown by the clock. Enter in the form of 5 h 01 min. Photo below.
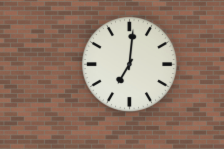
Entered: 7 h 01 min
